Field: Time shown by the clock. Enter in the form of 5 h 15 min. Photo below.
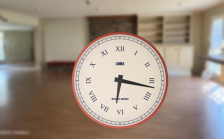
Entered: 6 h 17 min
